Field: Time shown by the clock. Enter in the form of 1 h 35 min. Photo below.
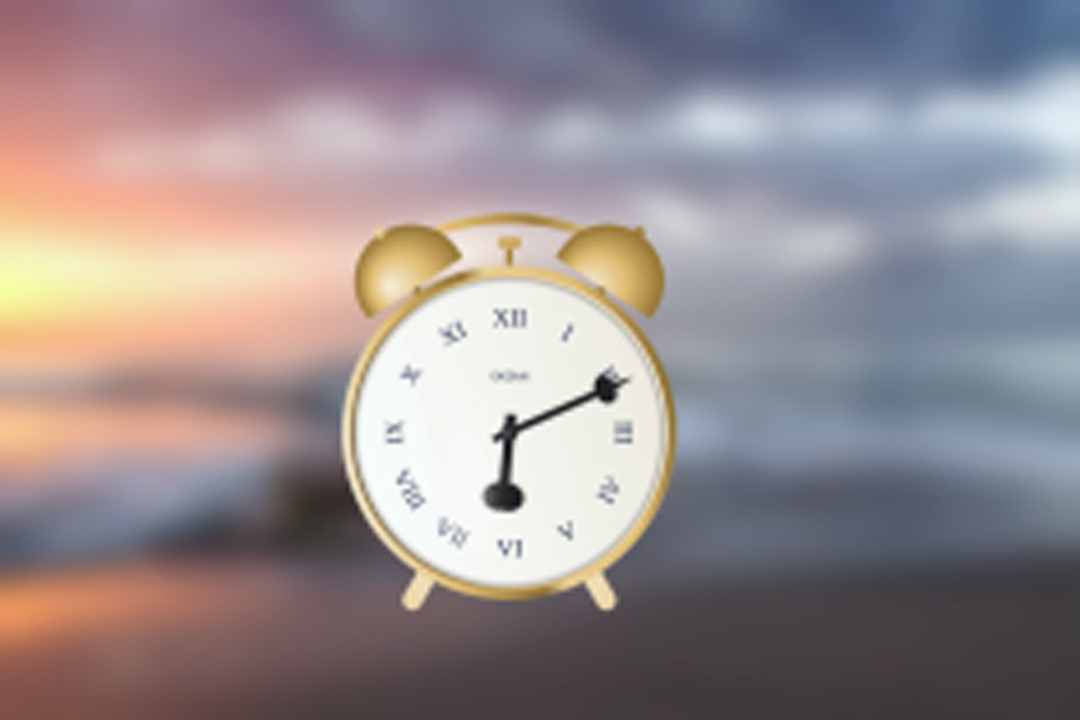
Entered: 6 h 11 min
